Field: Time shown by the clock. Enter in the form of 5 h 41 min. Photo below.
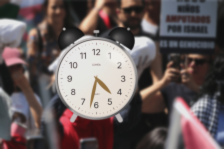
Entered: 4 h 32 min
